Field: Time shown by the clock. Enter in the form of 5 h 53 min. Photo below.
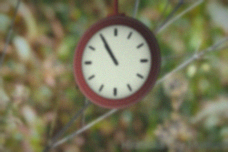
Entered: 10 h 55 min
